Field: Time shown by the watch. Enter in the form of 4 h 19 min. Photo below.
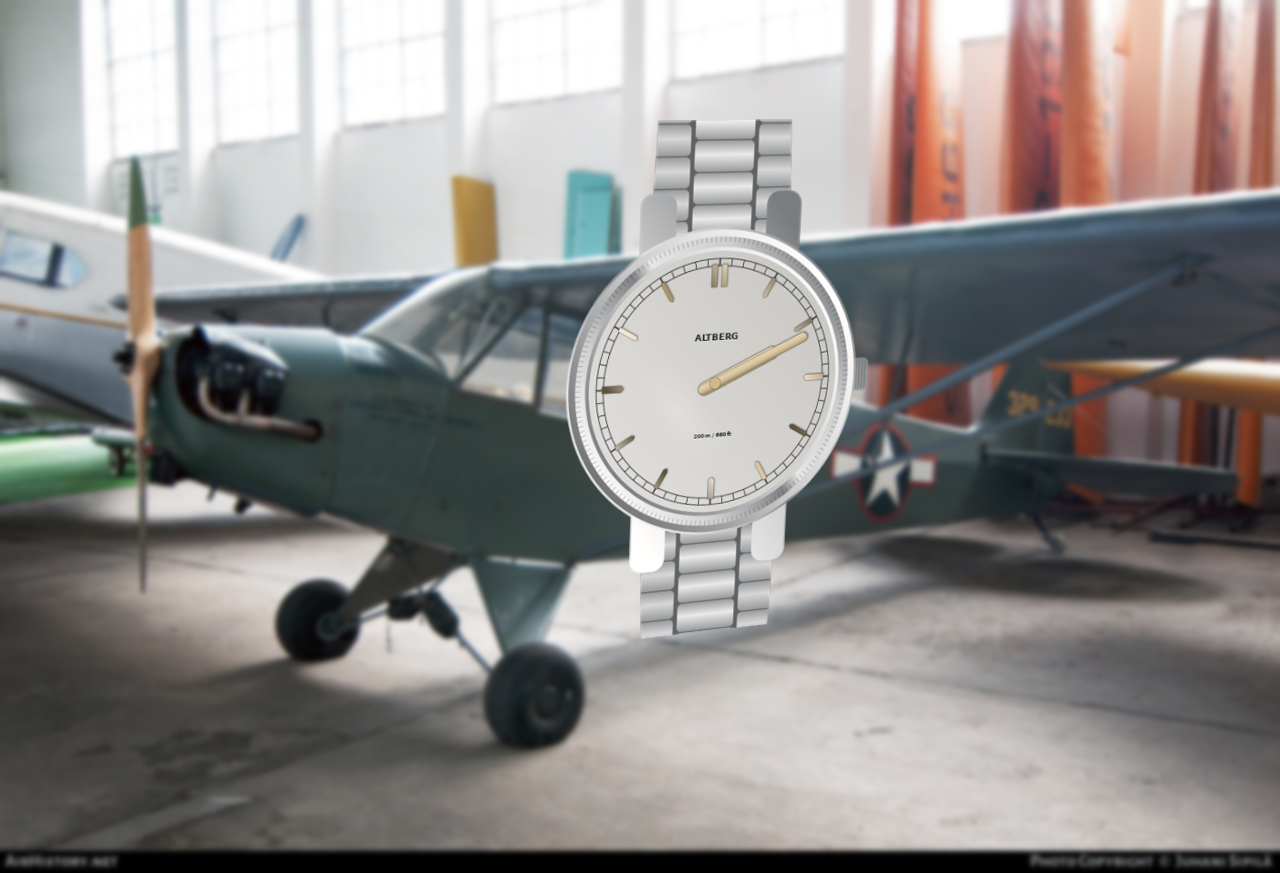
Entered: 2 h 11 min
